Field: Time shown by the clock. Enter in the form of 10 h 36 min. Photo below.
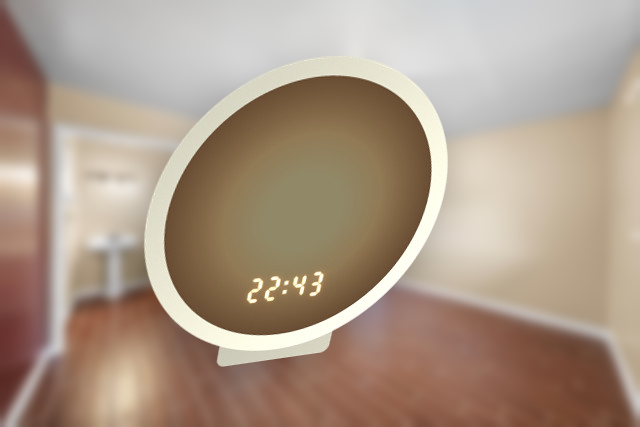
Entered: 22 h 43 min
